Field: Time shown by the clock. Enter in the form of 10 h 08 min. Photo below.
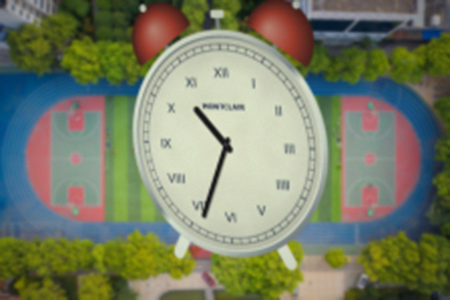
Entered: 10 h 34 min
